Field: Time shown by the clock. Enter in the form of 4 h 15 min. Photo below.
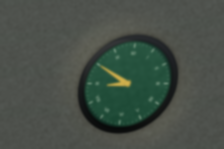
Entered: 8 h 50 min
